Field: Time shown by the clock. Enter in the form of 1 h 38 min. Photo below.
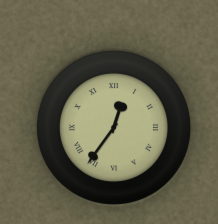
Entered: 12 h 36 min
